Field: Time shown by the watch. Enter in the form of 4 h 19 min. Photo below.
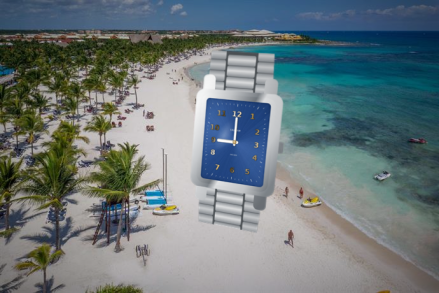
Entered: 9 h 00 min
